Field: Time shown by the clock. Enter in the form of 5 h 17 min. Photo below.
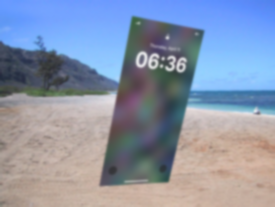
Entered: 6 h 36 min
